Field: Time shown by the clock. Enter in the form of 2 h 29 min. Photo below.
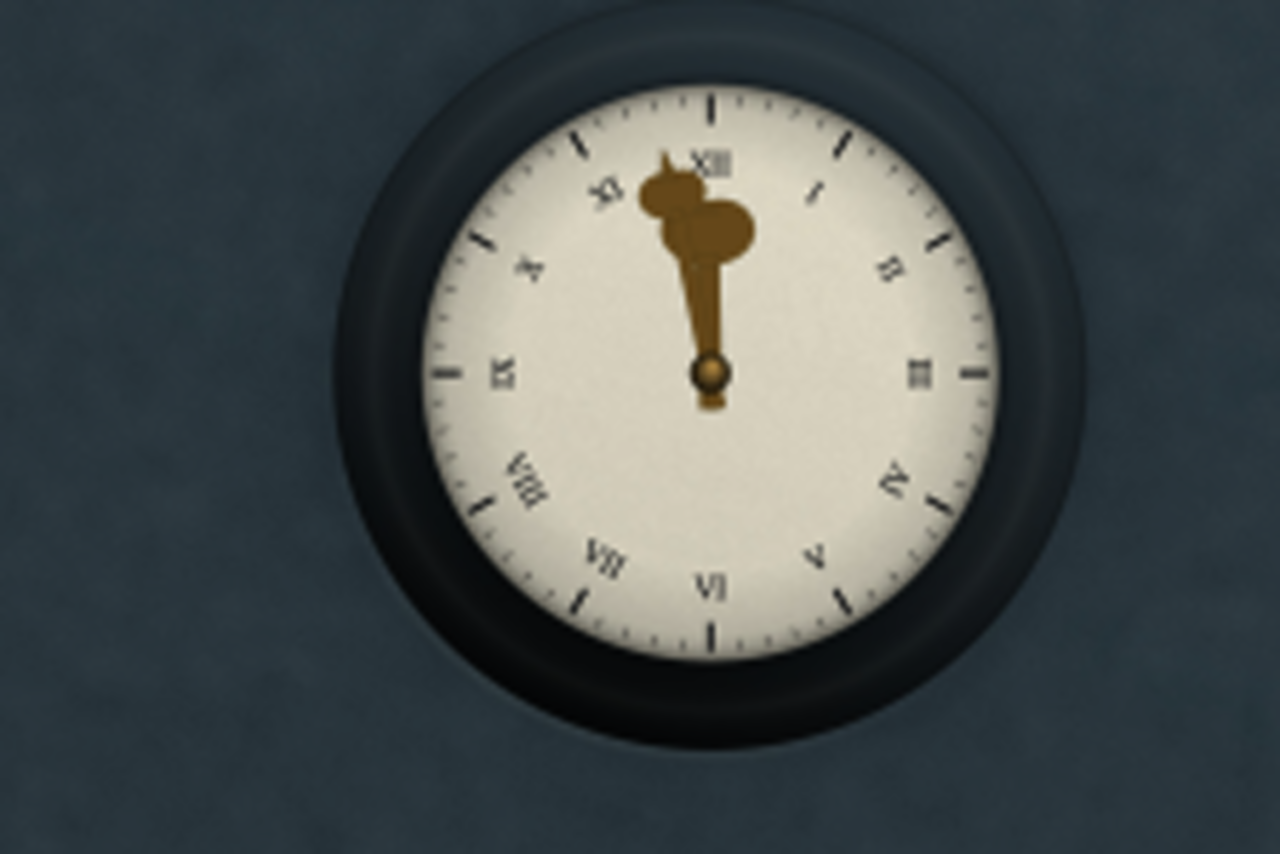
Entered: 11 h 58 min
